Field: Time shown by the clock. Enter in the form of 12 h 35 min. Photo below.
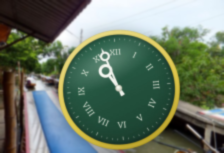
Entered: 10 h 57 min
